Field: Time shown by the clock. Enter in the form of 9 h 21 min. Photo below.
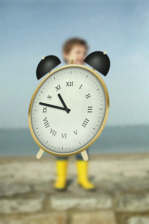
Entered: 10 h 47 min
